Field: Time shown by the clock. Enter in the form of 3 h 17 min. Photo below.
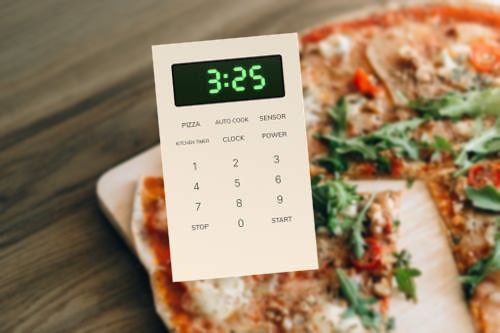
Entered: 3 h 25 min
